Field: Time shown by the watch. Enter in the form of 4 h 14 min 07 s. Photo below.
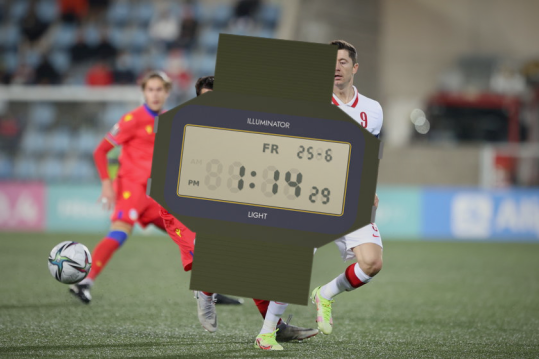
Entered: 1 h 14 min 29 s
